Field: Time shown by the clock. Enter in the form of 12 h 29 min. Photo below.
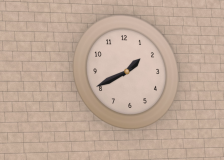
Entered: 1 h 41 min
